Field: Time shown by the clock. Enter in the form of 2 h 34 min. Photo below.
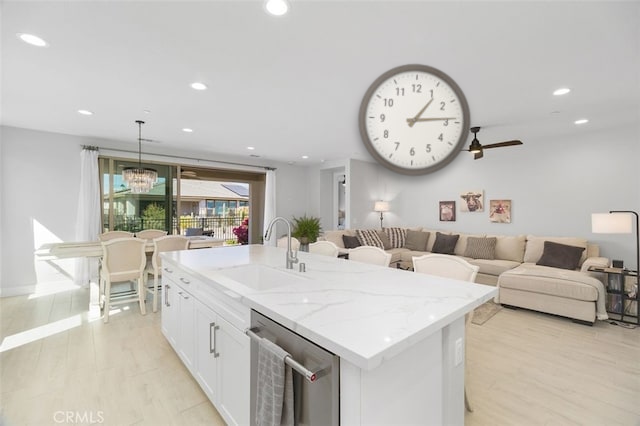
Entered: 1 h 14 min
